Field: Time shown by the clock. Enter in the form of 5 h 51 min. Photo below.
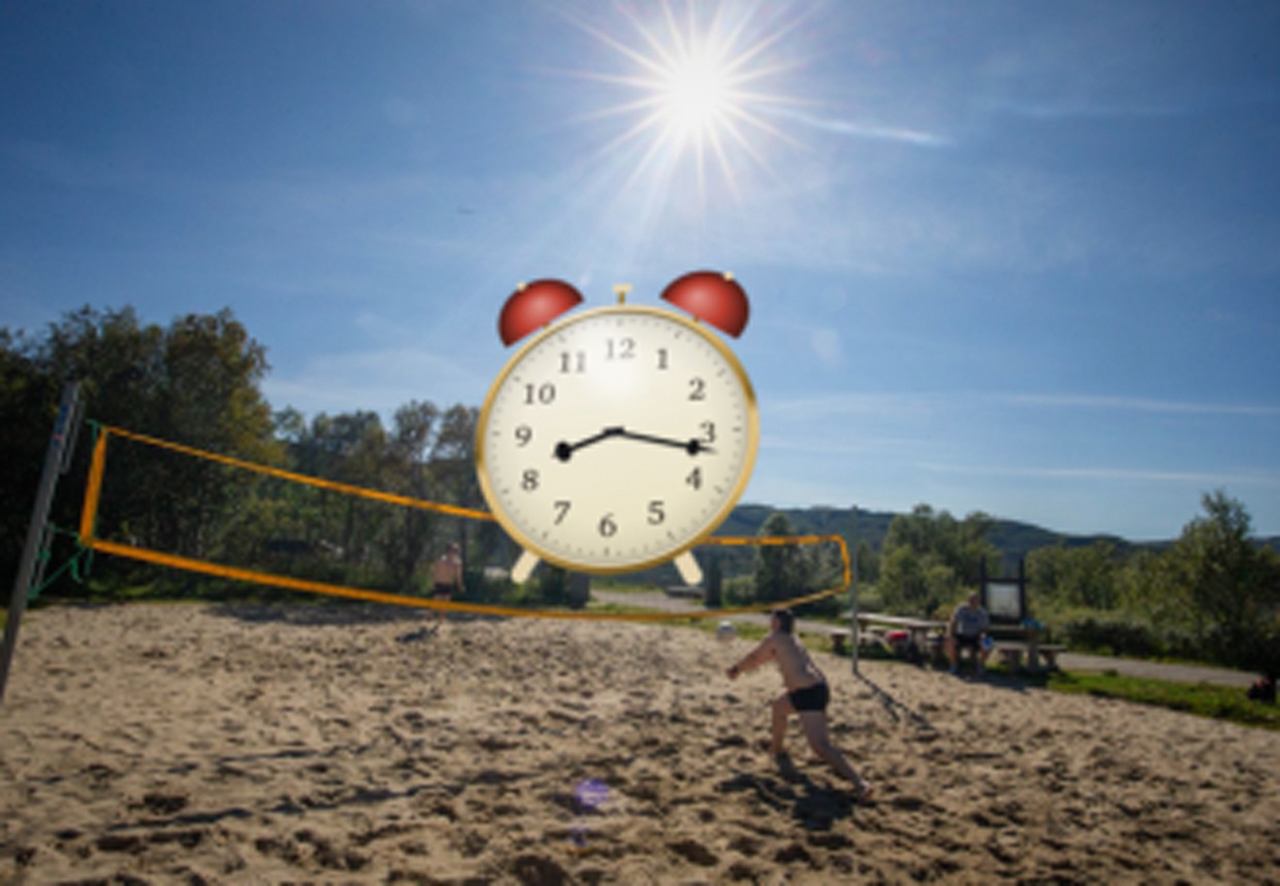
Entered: 8 h 17 min
